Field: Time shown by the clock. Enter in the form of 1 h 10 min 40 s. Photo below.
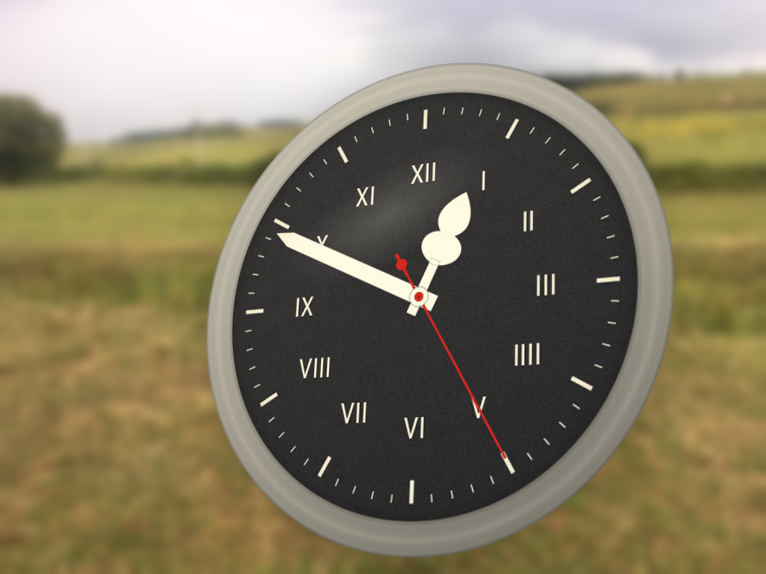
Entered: 12 h 49 min 25 s
